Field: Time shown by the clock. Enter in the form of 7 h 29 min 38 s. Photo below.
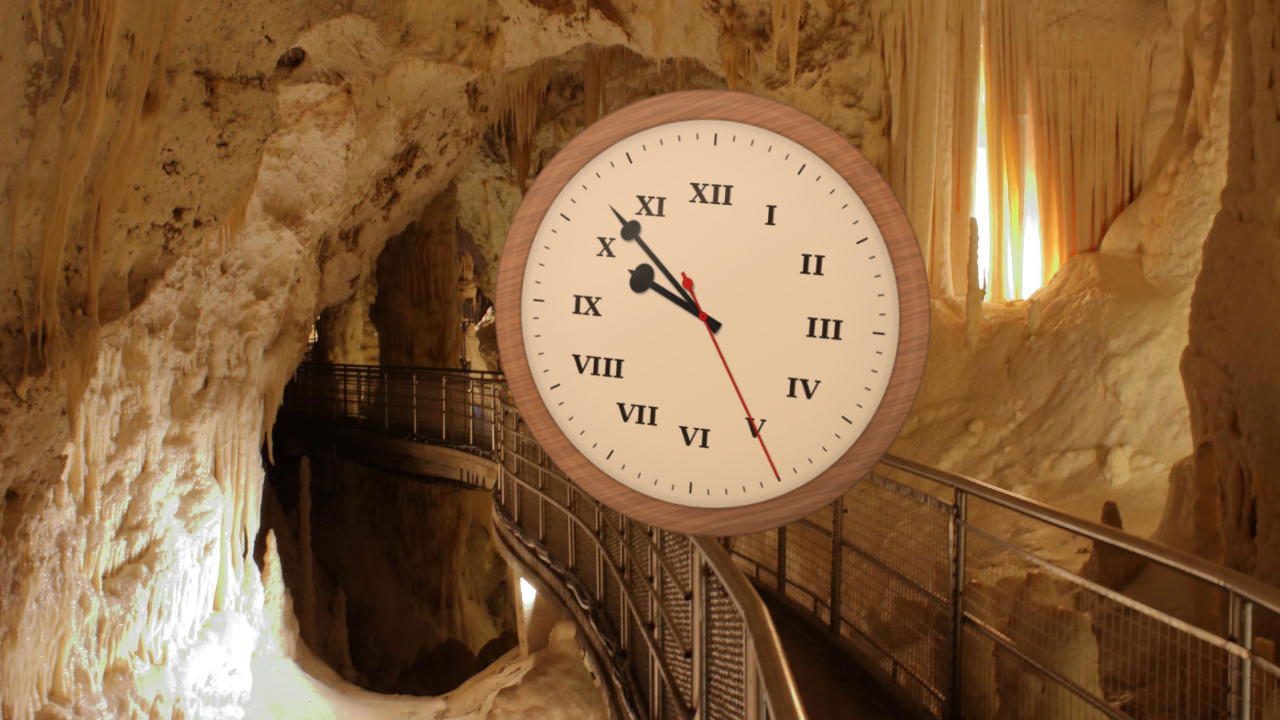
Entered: 9 h 52 min 25 s
